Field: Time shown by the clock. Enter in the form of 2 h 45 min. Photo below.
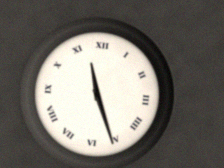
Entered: 11 h 26 min
